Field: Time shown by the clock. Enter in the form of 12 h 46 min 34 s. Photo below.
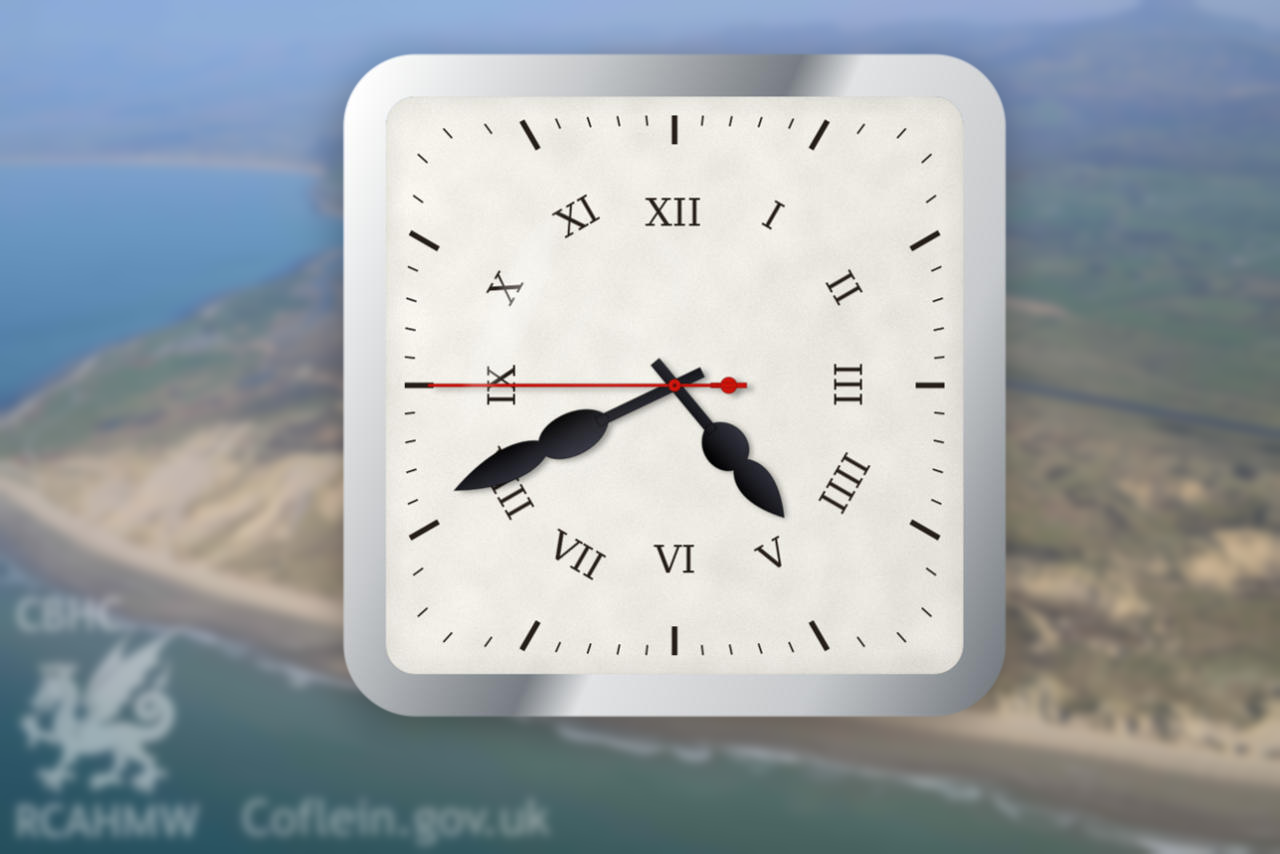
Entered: 4 h 40 min 45 s
